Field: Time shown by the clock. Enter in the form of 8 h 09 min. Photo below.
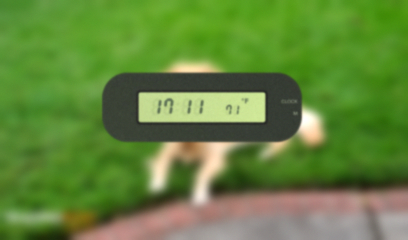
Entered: 17 h 11 min
